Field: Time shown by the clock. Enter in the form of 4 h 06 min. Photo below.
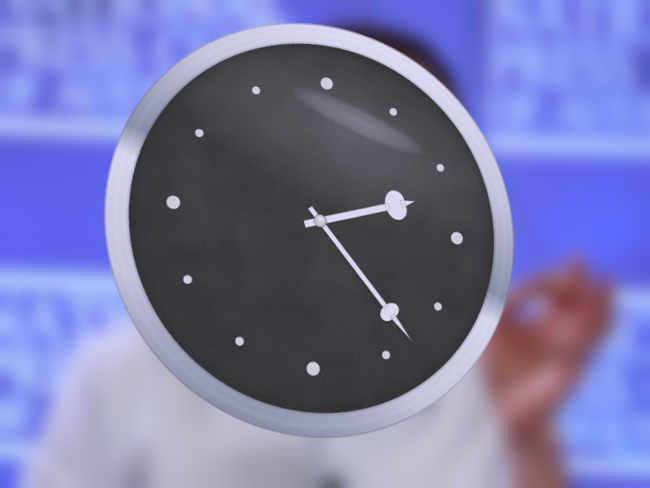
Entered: 2 h 23 min
